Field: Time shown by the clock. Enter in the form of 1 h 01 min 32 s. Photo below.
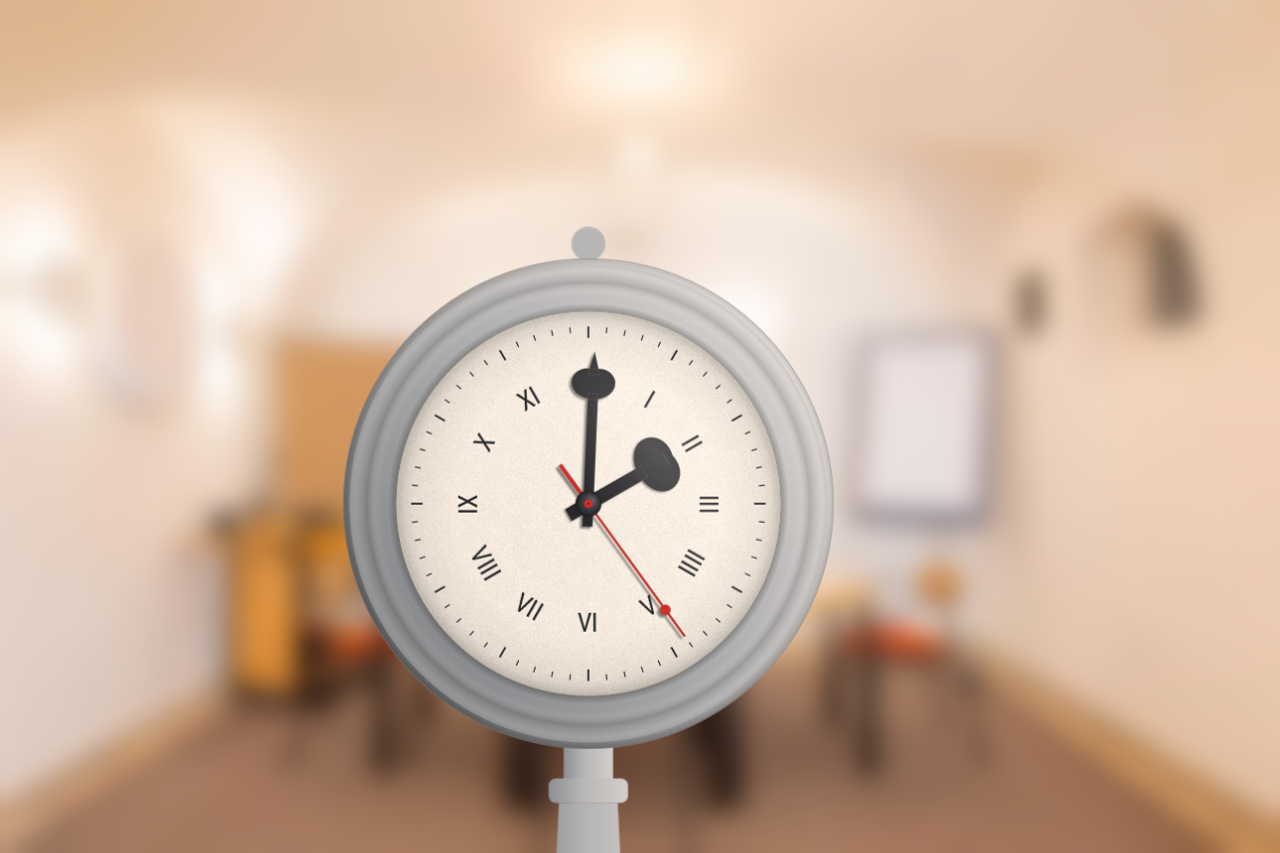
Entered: 2 h 00 min 24 s
